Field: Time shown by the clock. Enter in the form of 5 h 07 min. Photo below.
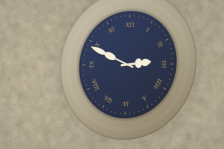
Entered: 2 h 49 min
